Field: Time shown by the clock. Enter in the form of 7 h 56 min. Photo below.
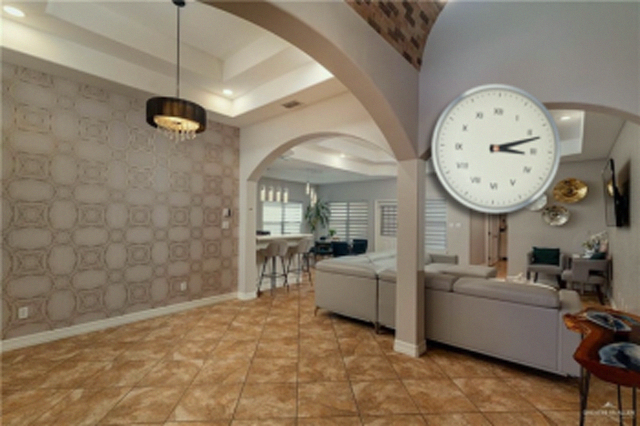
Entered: 3 h 12 min
